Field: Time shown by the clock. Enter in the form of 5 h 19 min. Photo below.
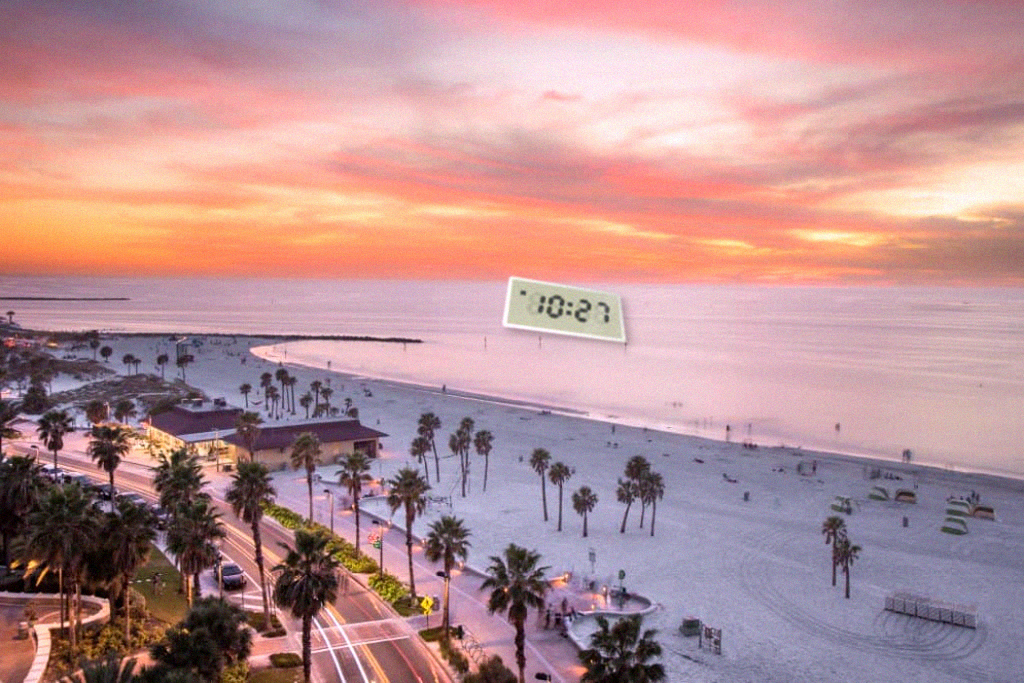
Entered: 10 h 27 min
